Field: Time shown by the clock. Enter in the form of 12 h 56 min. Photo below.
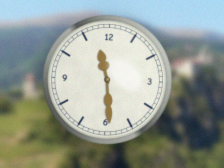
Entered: 11 h 29 min
